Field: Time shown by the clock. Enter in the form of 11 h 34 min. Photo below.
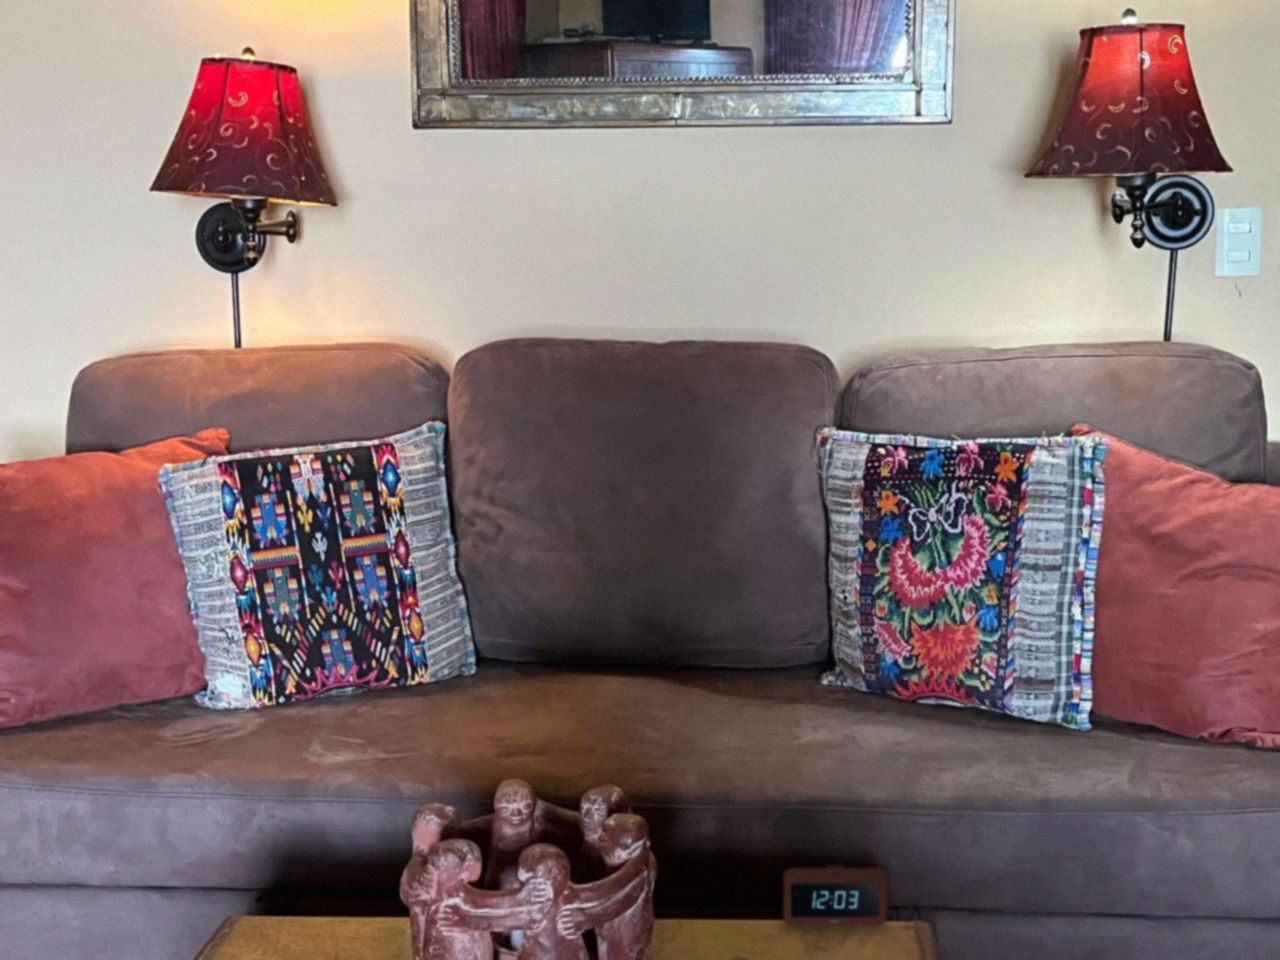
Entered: 12 h 03 min
